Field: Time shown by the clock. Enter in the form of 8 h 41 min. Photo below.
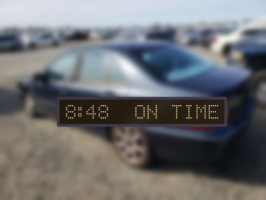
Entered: 8 h 48 min
